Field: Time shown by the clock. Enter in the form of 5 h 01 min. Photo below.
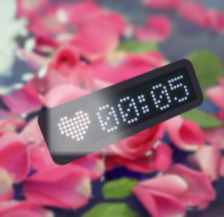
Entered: 0 h 05 min
